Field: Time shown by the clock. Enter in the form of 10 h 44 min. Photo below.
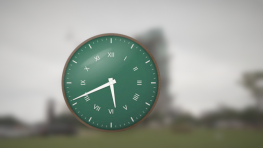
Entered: 5 h 41 min
